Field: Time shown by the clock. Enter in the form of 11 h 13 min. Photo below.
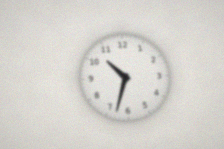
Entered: 10 h 33 min
